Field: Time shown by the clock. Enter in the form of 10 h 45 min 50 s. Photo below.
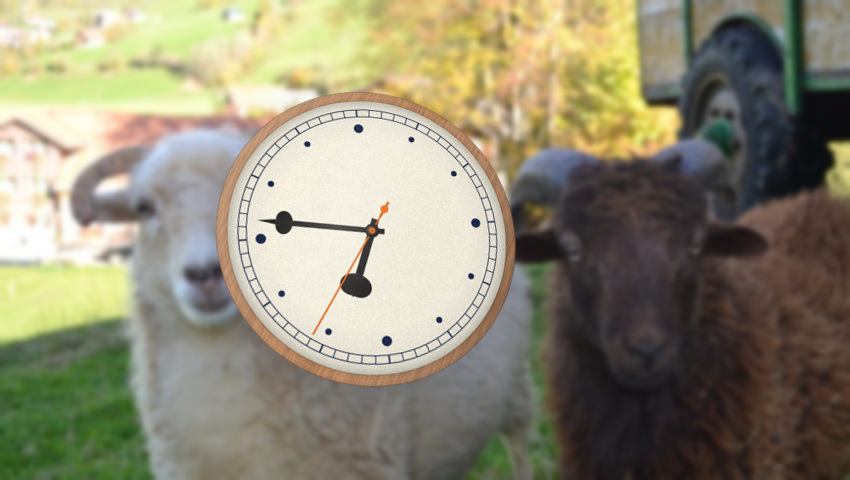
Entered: 6 h 46 min 36 s
